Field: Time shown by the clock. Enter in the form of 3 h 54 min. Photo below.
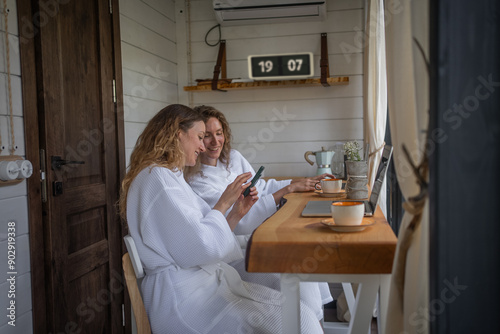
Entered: 19 h 07 min
